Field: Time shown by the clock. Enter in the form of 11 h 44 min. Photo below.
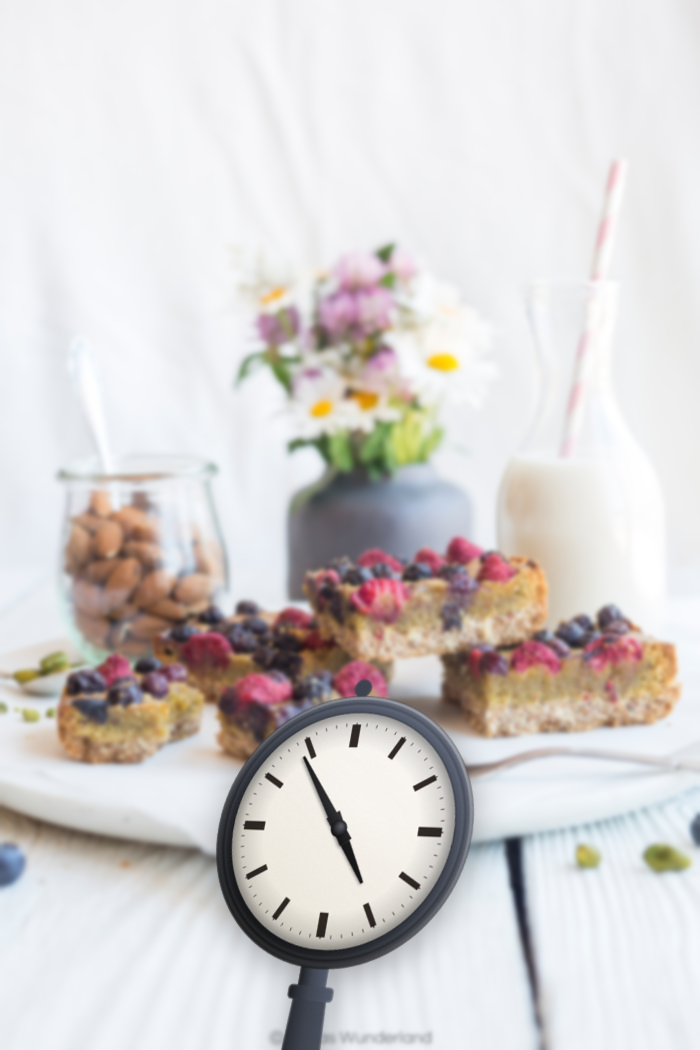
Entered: 4 h 54 min
